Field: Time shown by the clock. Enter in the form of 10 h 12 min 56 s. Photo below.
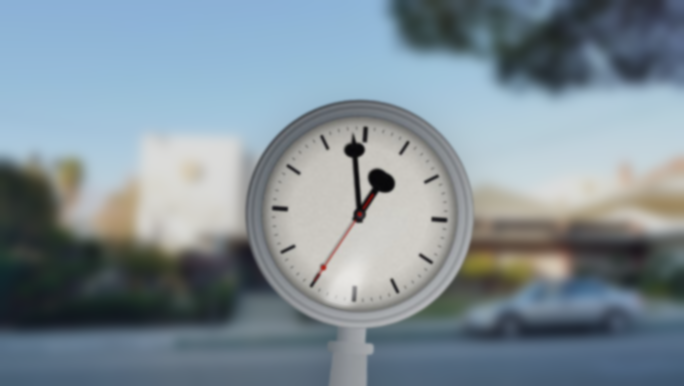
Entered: 12 h 58 min 35 s
